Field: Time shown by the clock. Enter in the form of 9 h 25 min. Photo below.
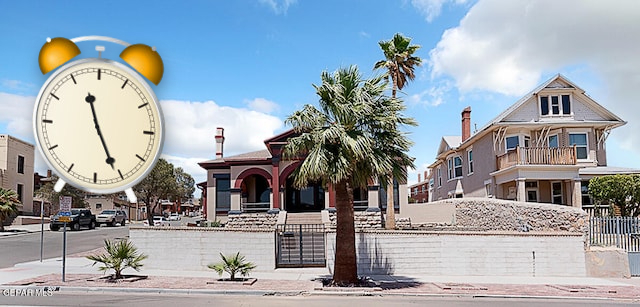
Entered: 11 h 26 min
